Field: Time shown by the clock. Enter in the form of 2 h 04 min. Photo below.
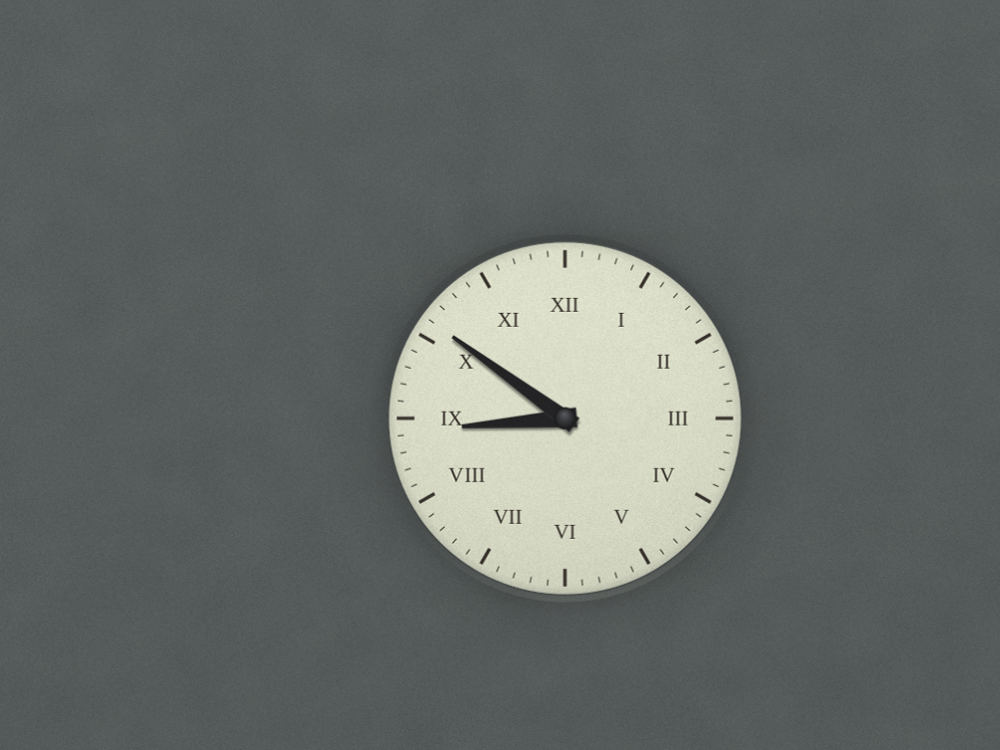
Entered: 8 h 51 min
